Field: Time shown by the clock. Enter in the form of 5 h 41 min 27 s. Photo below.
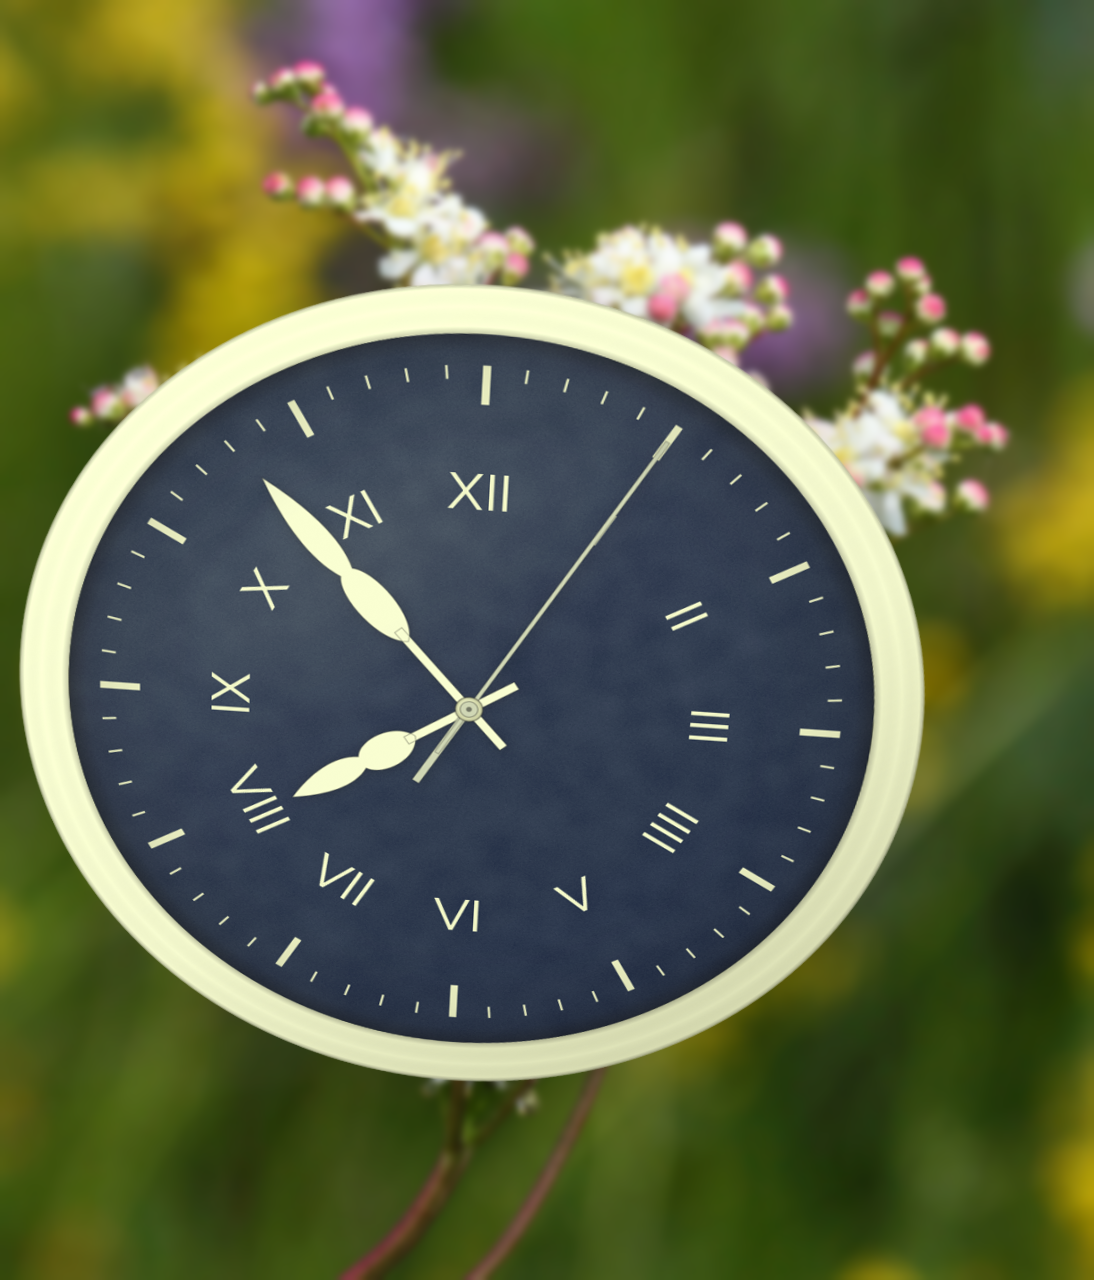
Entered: 7 h 53 min 05 s
